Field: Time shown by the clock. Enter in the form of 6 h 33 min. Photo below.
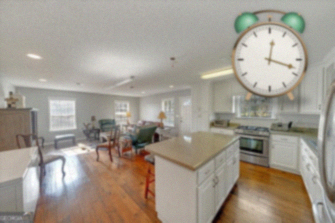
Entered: 12 h 18 min
